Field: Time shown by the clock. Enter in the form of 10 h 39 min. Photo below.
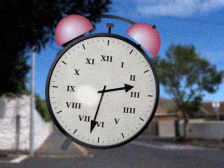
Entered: 2 h 32 min
